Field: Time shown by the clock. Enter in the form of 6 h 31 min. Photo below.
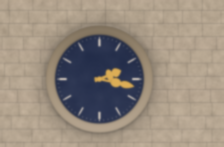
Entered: 2 h 17 min
